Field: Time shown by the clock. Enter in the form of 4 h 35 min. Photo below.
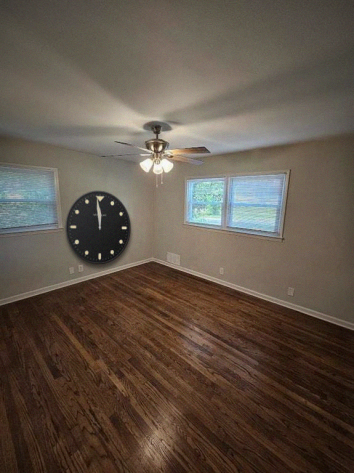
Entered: 11 h 59 min
